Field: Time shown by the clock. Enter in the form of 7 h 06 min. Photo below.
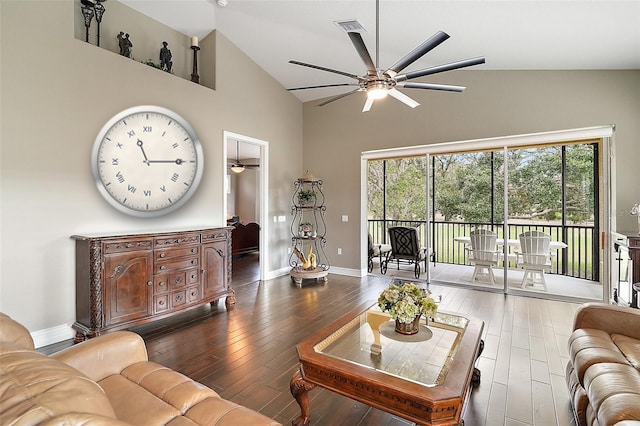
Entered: 11 h 15 min
